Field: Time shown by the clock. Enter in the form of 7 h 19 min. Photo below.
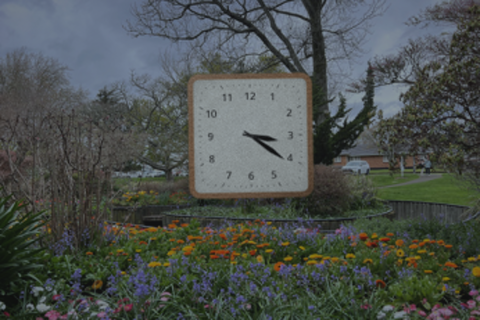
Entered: 3 h 21 min
